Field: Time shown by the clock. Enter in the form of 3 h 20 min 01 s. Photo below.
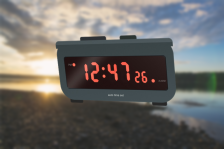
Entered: 12 h 47 min 26 s
